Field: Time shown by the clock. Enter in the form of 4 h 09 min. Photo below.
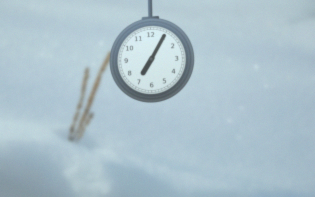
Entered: 7 h 05 min
